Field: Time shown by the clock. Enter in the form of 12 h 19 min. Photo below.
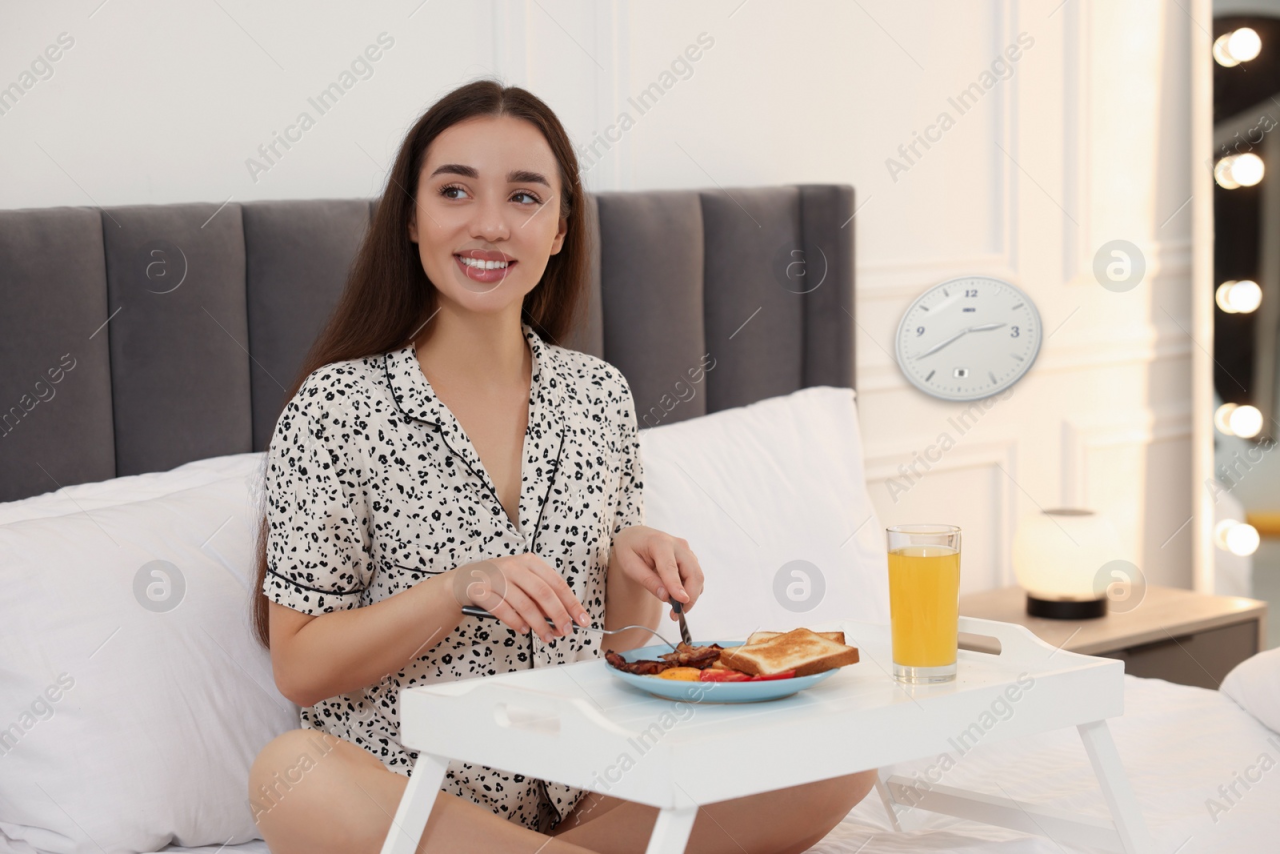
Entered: 2 h 39 min
